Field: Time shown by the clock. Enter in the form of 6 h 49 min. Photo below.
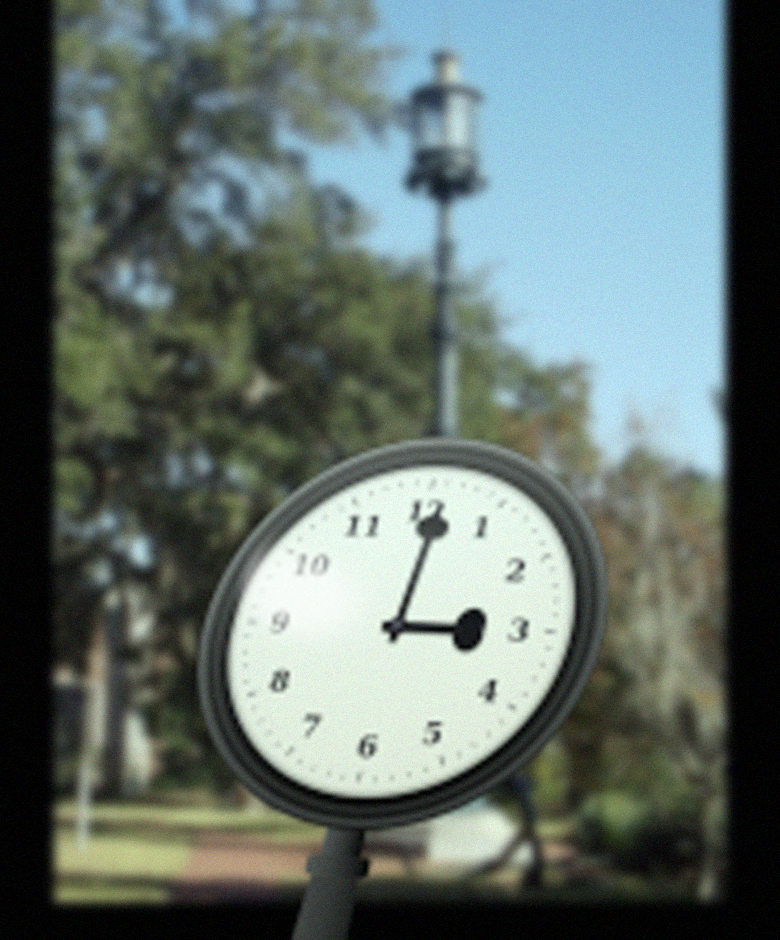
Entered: 3 h 01 min
